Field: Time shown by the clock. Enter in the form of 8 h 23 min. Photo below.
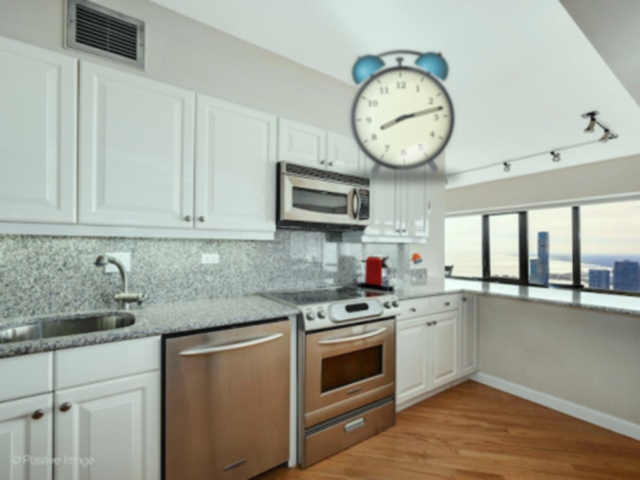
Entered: 8 h 13 min
